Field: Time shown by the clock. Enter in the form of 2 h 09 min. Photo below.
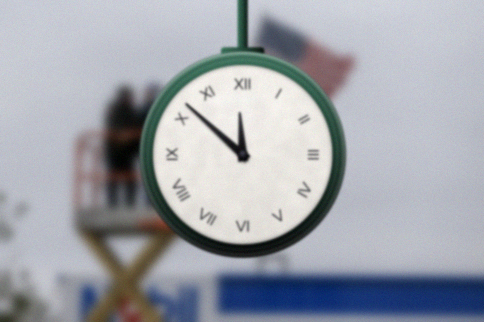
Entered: 11 h 52 min
